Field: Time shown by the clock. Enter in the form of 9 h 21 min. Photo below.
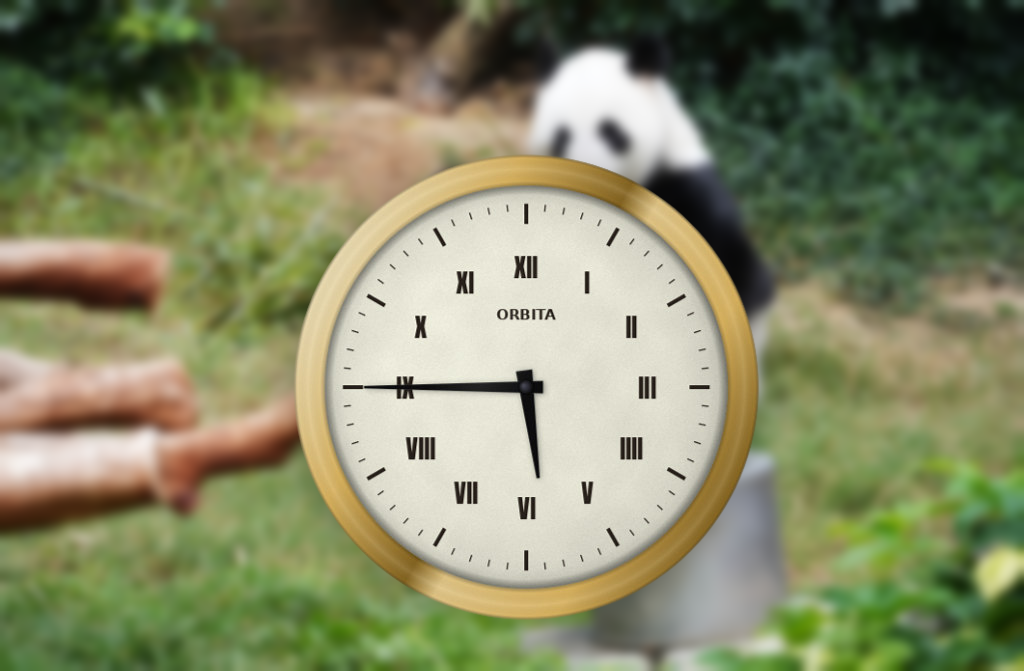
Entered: 5 h 45 min
